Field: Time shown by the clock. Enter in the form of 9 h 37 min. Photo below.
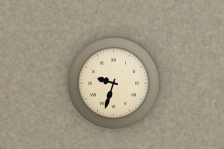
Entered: 9 h 33 min
